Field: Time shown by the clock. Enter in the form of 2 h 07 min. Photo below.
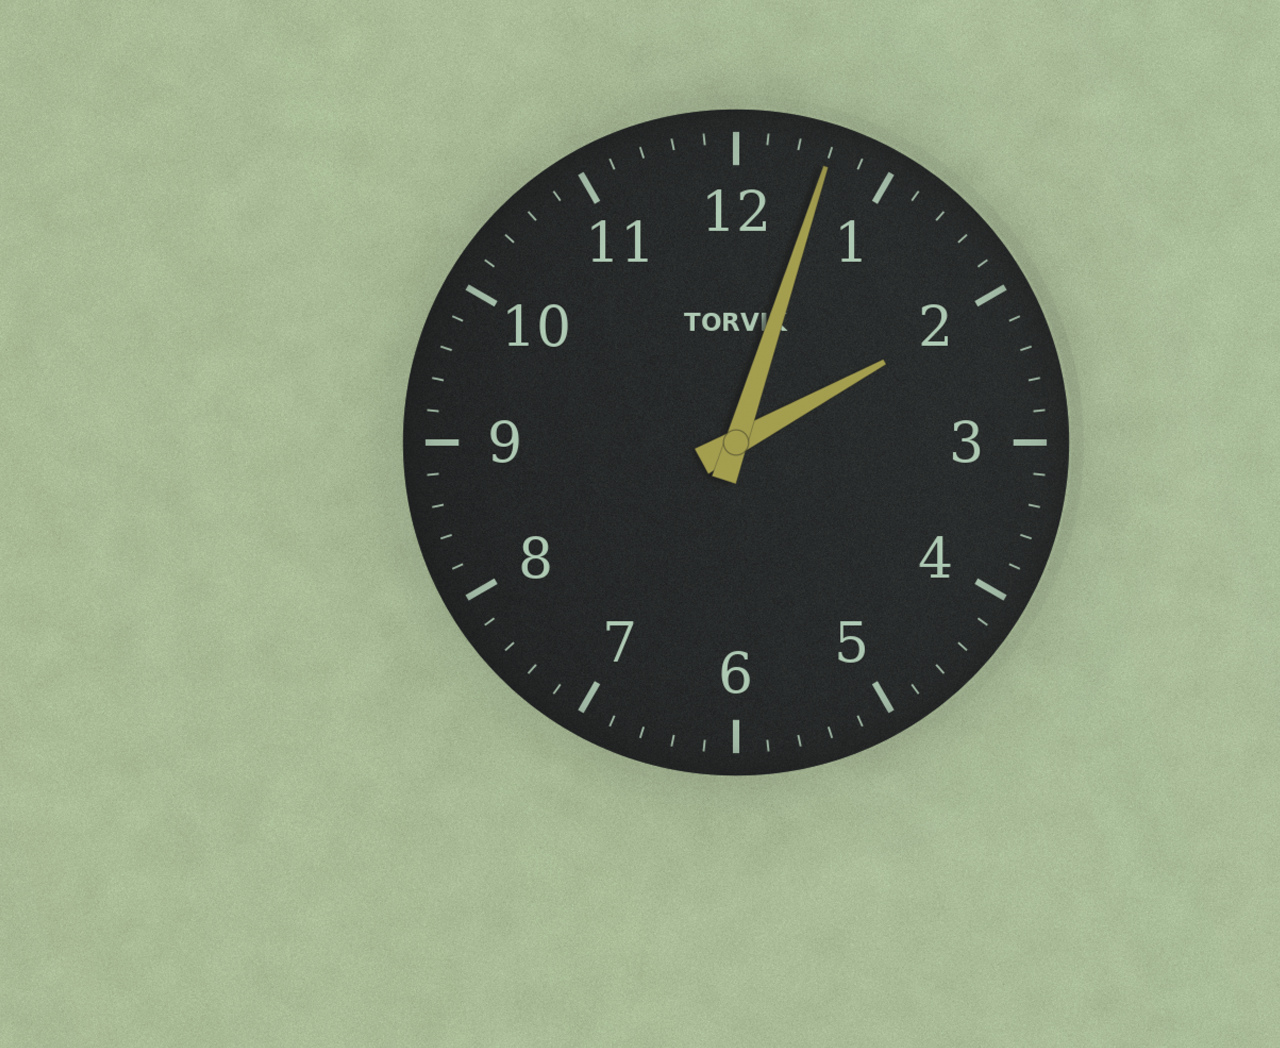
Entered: 2 h 03 min
